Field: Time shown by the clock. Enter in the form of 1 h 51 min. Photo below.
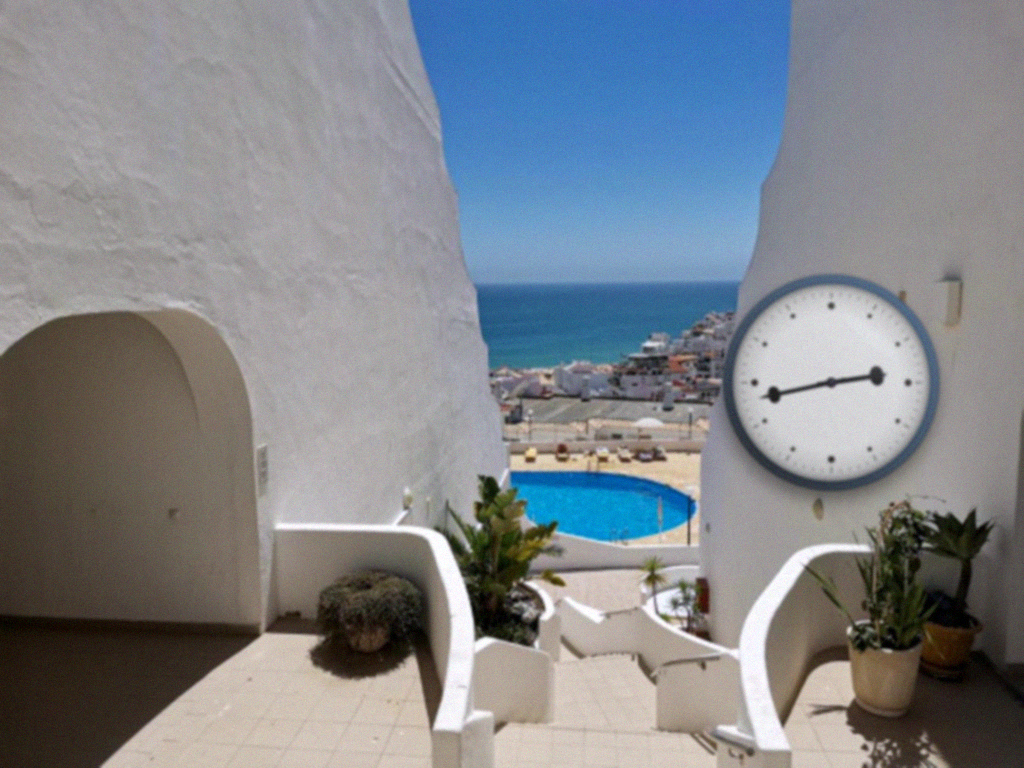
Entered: 2 h 43 min
